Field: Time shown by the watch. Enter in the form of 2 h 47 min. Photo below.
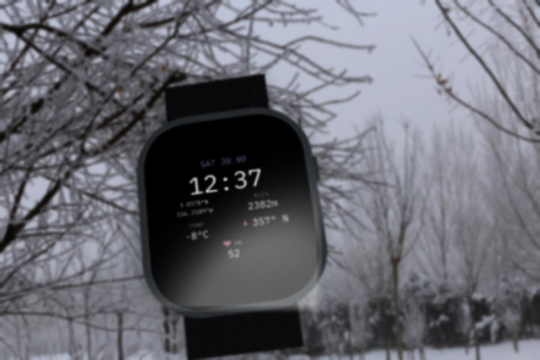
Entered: 12 h 37 min
